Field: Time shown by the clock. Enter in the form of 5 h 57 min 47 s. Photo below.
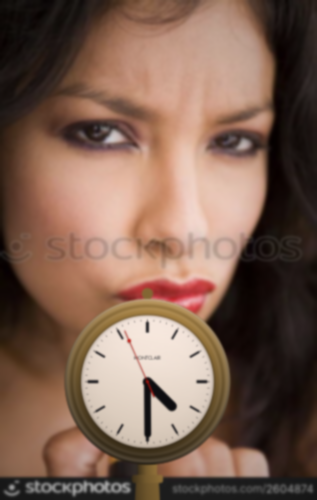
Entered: 4 h 29 min 56 s
